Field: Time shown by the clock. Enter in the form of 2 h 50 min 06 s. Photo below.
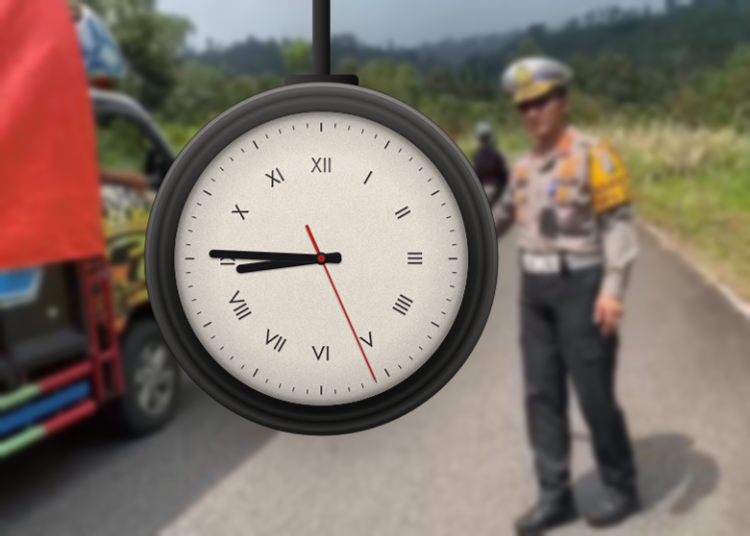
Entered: 8 h 45 min 26 s
